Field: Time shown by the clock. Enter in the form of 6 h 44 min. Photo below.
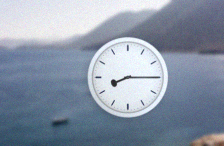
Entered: 8 h 15 min
